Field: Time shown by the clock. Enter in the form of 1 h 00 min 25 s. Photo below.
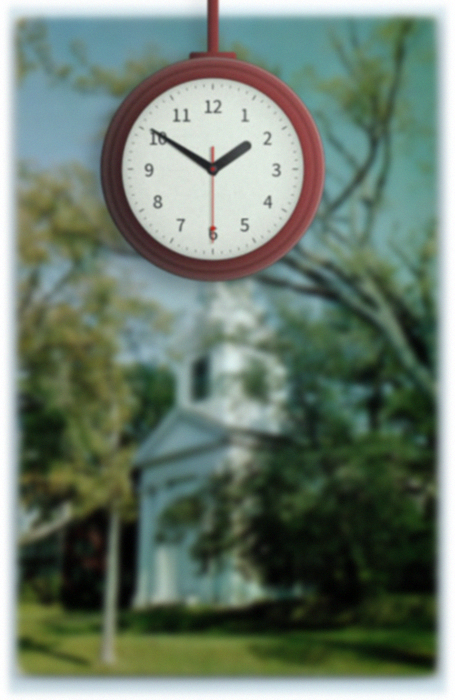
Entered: 1 h 50 min 30 s
